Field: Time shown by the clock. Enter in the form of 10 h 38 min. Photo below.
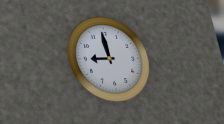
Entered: 8 h 59 min
